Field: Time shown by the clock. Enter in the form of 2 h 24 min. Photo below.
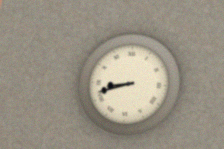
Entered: 8 h 42 min
